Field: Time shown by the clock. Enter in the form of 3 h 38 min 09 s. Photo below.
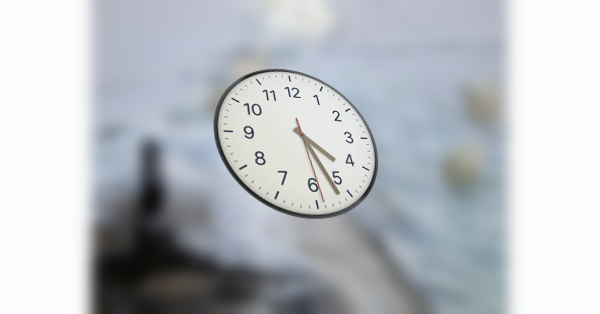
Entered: 4 h 26 min 29 s
